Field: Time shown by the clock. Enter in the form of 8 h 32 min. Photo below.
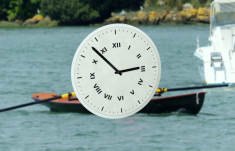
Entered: 2 h 53 min
